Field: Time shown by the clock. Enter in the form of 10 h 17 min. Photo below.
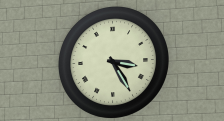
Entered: 3 h 25 min
